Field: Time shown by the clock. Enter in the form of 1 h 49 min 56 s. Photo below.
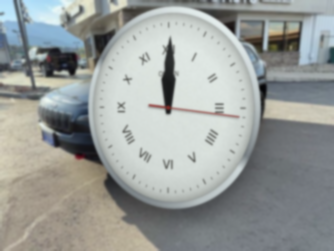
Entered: 12 h 00 min 16 s
